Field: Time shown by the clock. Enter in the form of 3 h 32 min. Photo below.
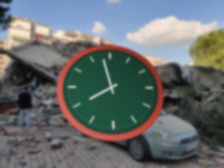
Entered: 7 h 58 min
